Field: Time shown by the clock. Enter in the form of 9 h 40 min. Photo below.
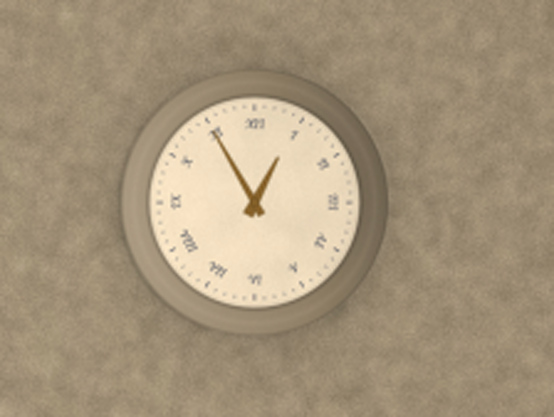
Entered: 12 h 55 min
